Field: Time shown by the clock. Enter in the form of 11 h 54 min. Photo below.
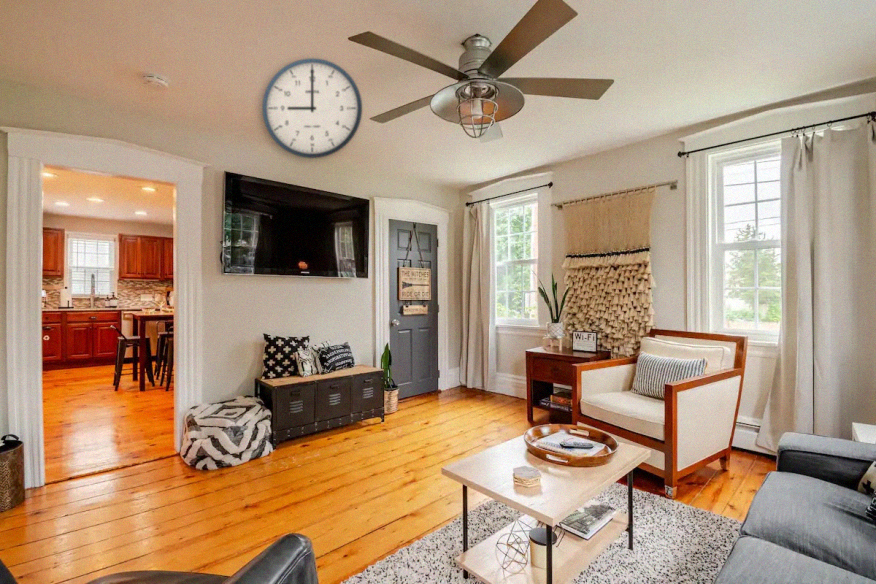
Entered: 9 h 00 min
